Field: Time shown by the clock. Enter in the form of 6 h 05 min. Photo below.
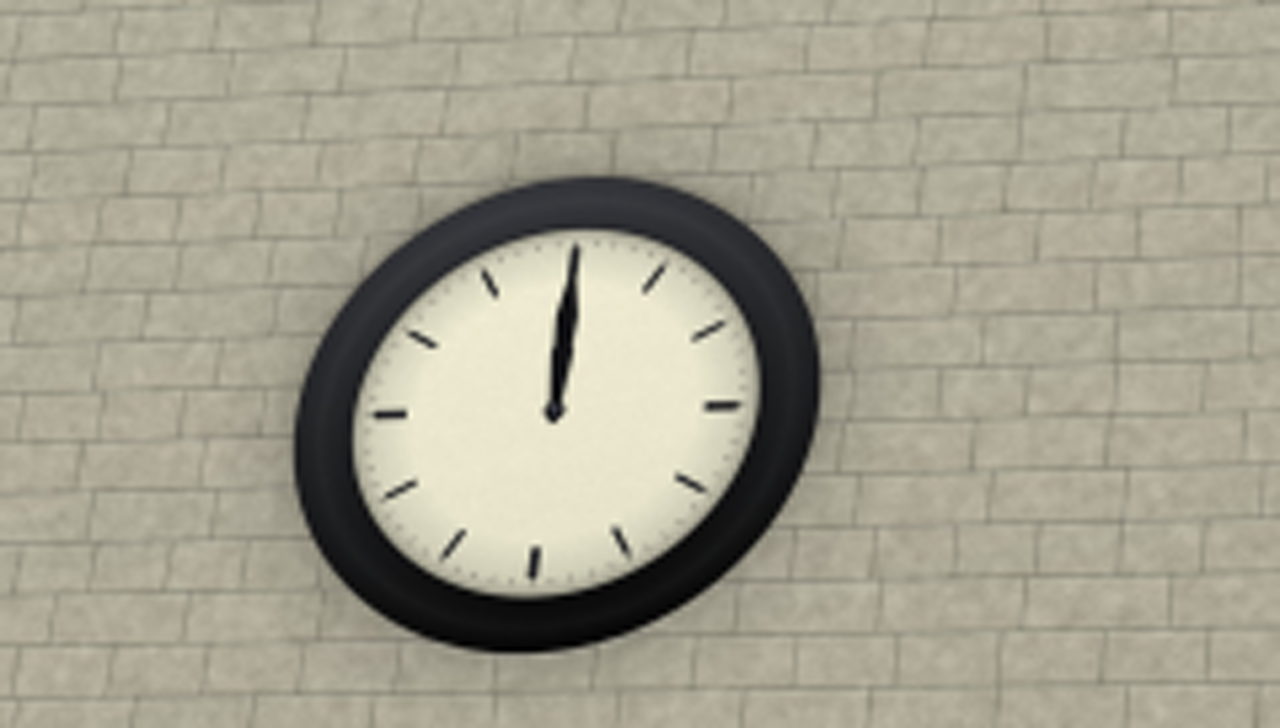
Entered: 12 h 00 min
